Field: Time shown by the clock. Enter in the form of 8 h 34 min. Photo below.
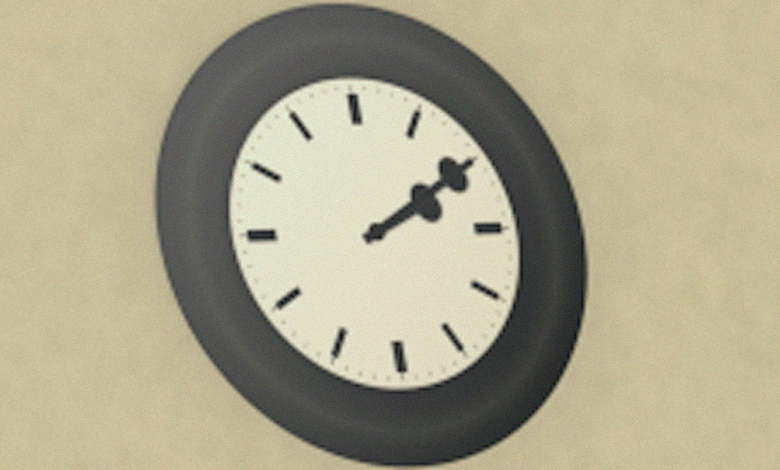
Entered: 2 h 10 min
